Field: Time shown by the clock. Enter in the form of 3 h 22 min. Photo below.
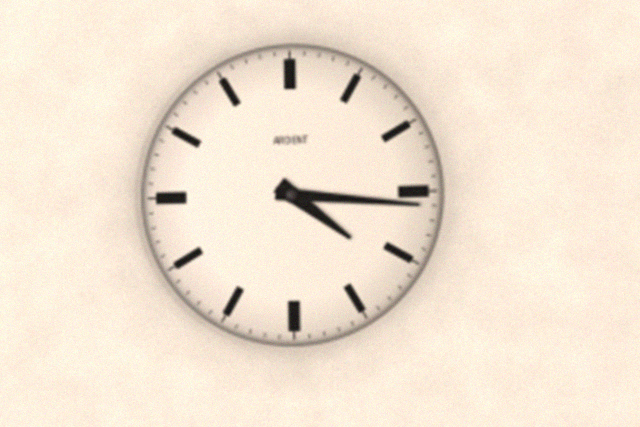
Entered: 4 h 16 min
